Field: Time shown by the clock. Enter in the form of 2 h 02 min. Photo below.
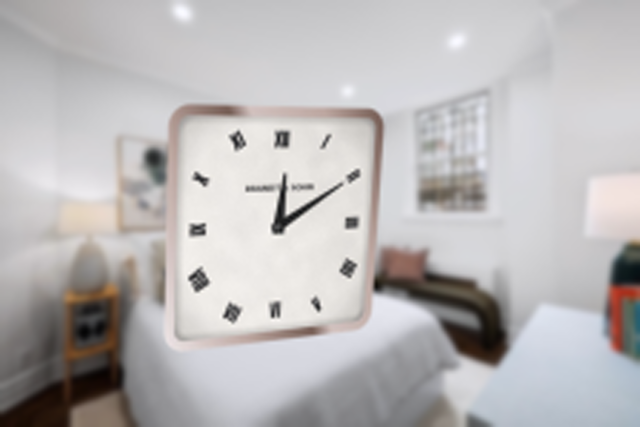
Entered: 12 h 10 min
